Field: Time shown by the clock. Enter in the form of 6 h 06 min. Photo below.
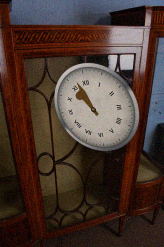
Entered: 10 h 57 min
